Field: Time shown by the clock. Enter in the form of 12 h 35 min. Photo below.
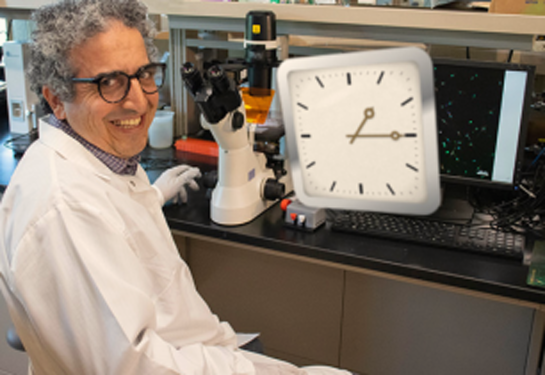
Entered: 1 h 15 min
